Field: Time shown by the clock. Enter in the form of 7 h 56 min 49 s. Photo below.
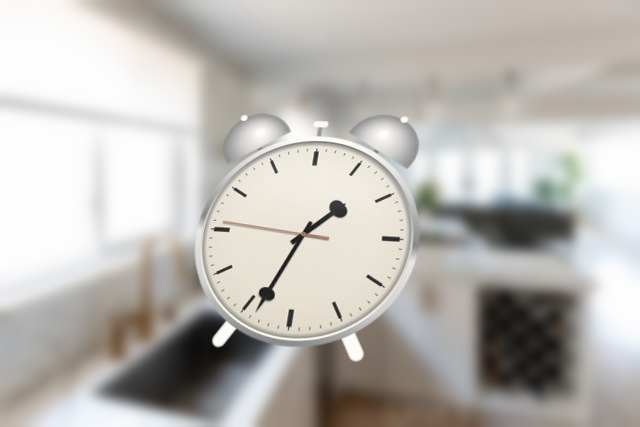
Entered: 1 h 33 min 46 s
